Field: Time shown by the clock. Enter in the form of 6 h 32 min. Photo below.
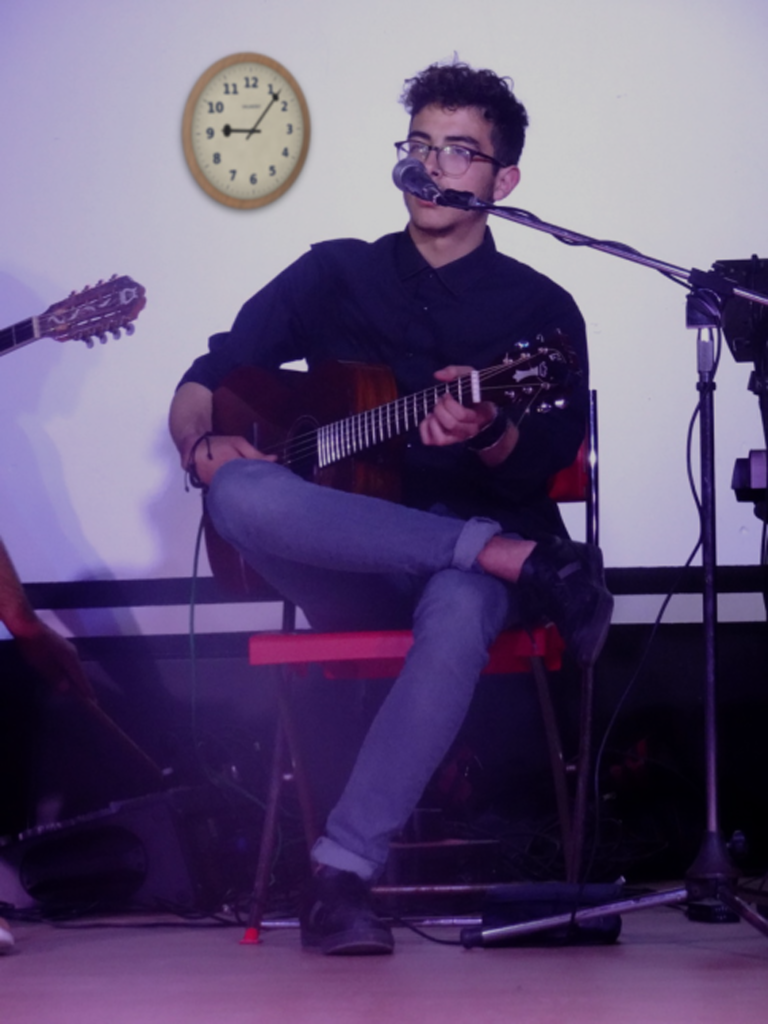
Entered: 9 h 07 min
